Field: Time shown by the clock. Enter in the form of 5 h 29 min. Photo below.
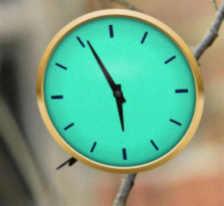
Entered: 5 h 56 min
